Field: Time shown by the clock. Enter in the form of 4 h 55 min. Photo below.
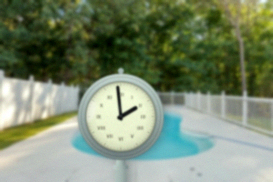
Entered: 1 h 59 min
